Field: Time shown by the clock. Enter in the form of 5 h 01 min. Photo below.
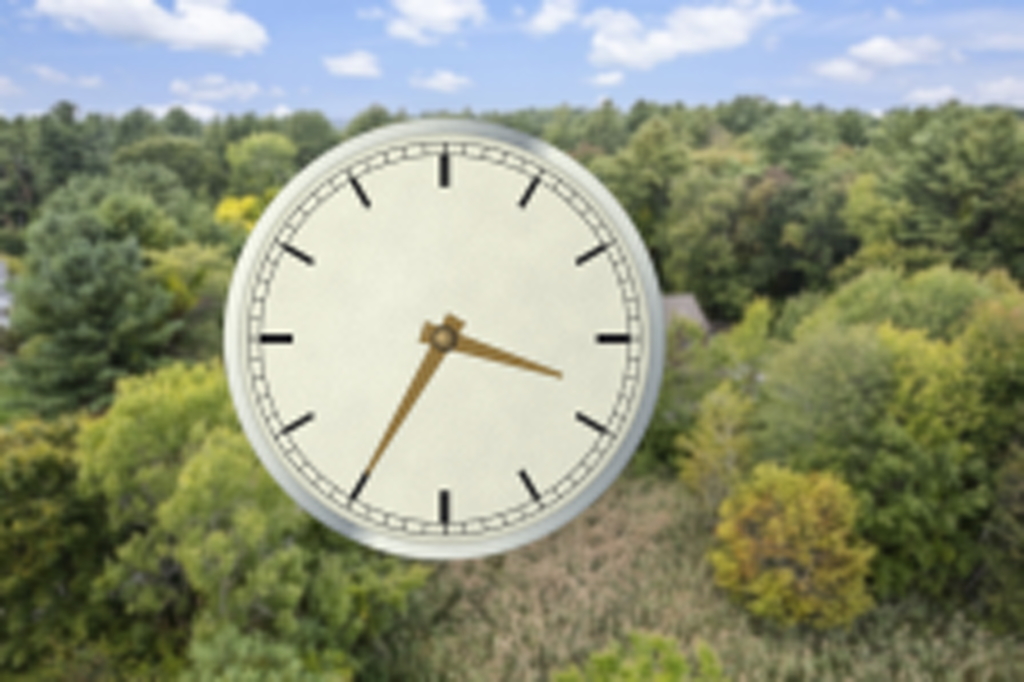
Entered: 3 h 35 min
